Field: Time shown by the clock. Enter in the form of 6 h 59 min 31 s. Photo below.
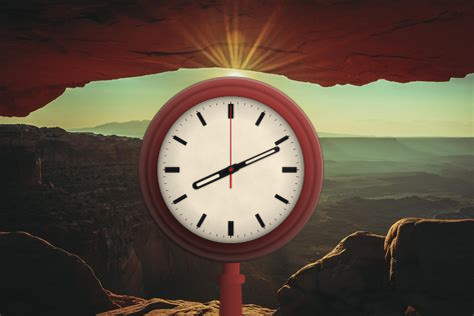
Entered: 8 h 11 min 00 s
